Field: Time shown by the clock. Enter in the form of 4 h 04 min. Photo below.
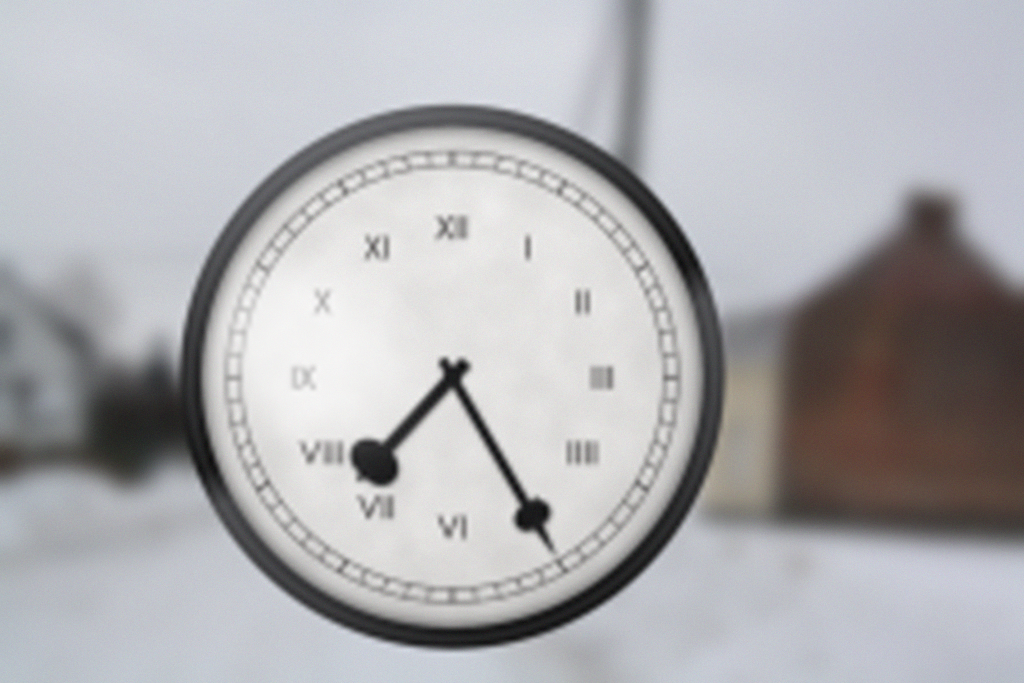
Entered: 7 h 25 min
